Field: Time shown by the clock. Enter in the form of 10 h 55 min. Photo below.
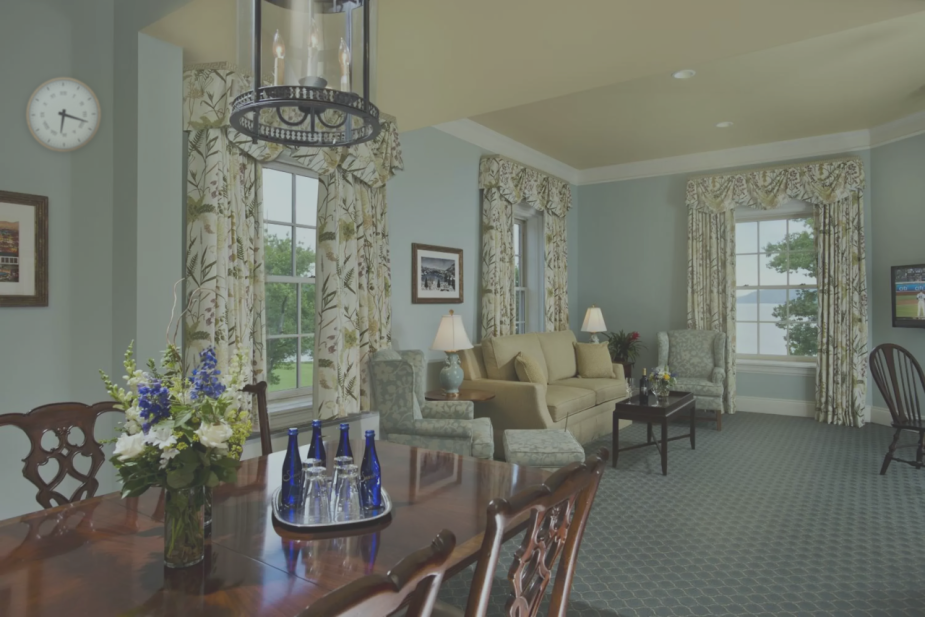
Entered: 6 h 18 min
